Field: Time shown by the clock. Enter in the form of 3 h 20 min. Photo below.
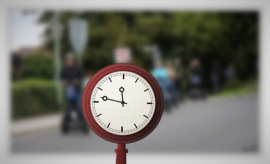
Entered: 11 h 47 min
